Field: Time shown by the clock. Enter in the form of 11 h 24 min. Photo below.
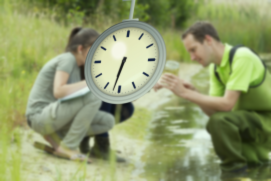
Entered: 6 h 32 min
